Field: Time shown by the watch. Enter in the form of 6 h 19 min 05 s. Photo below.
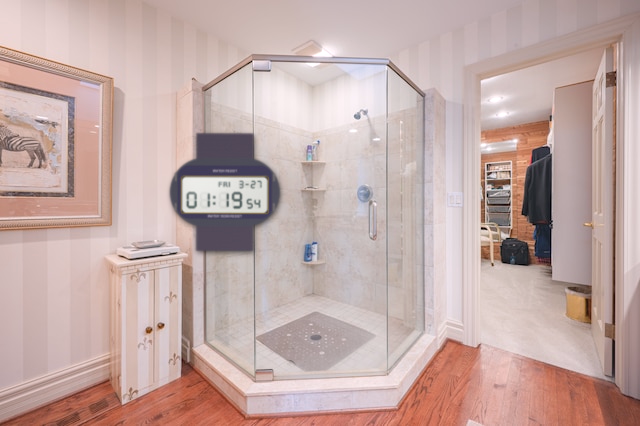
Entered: 1 h 19 min 54 s
